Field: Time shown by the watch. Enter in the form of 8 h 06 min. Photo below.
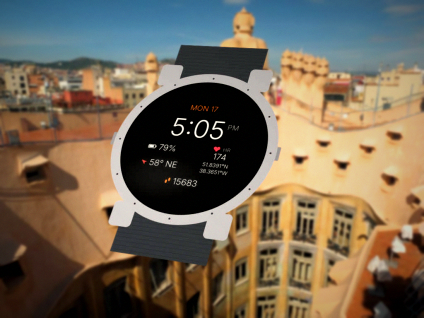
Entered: 5 h 05 min
